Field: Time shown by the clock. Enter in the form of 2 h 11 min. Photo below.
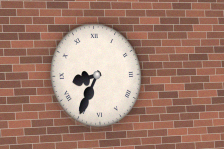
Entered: 8 h 35 min
